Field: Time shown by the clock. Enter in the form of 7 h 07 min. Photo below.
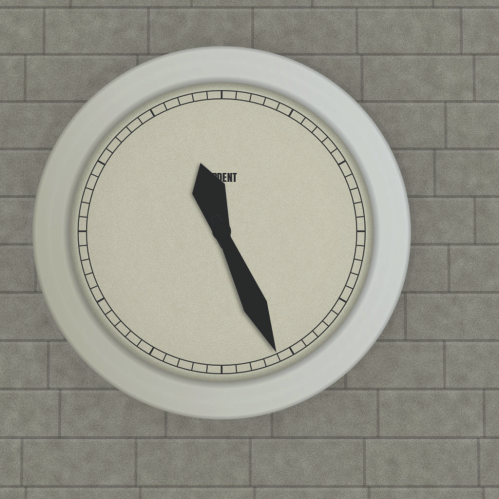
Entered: 11 h 26 min
